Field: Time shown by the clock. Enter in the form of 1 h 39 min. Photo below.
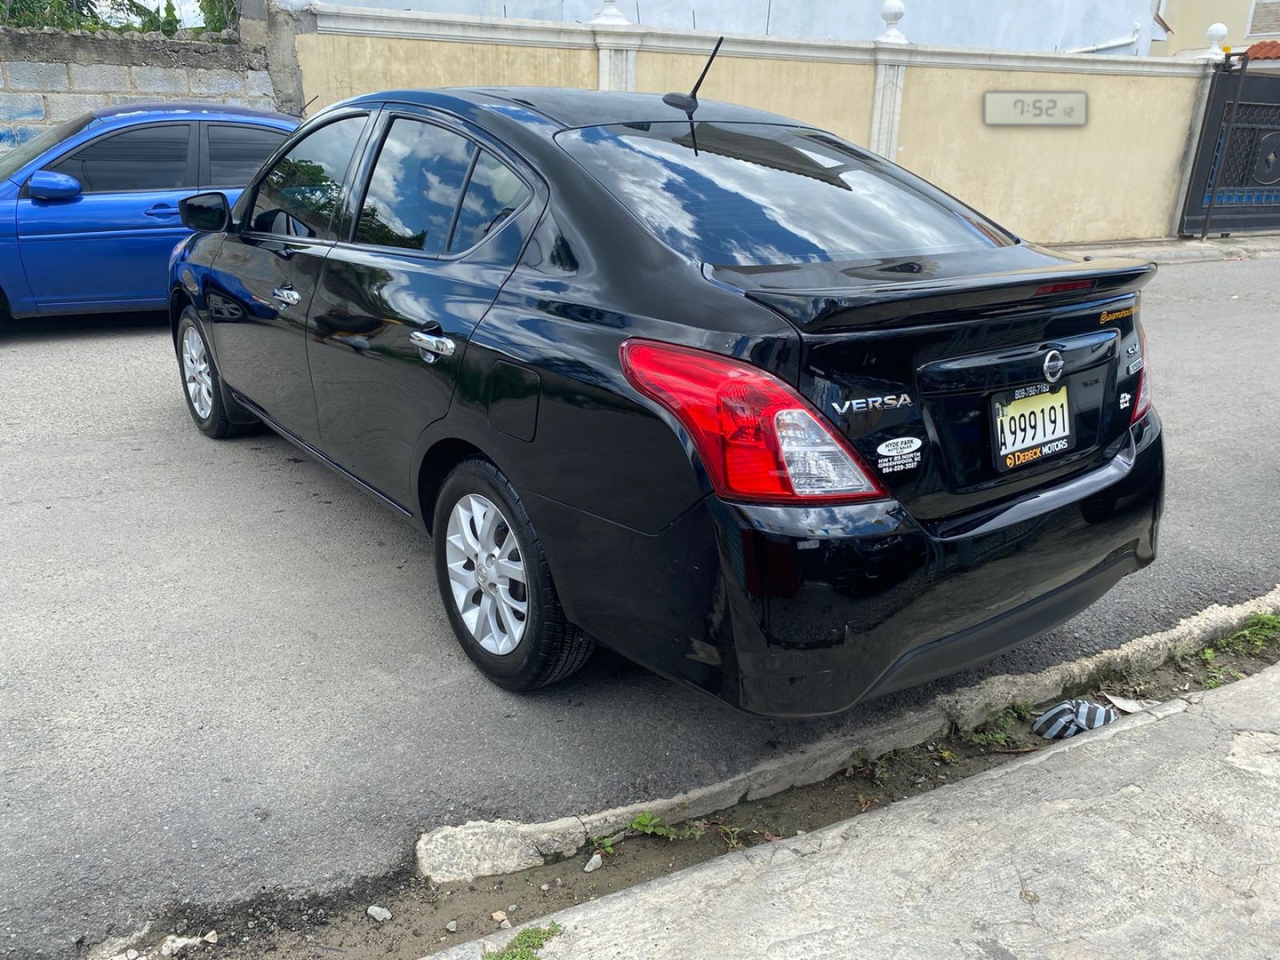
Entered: 7 h 52 min
